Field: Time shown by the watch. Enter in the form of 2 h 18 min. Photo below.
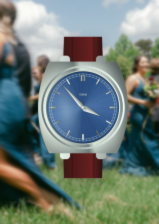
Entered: 3 h 53 min
